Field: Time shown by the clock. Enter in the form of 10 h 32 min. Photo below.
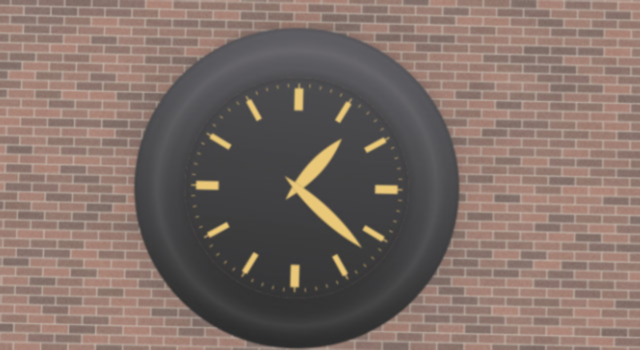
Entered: 1 h 22 min
